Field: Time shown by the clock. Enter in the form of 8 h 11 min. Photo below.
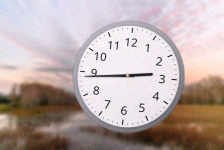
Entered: 2 h 44 min
